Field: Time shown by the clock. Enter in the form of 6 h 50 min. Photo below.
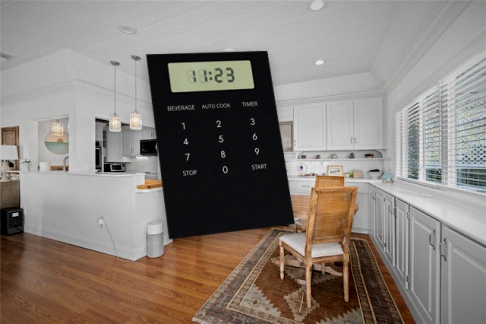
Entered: 11 h 23 min
